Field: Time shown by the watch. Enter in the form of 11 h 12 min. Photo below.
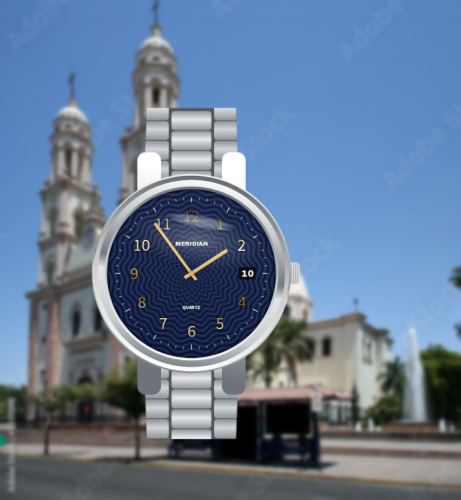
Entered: 1 h 54 min
